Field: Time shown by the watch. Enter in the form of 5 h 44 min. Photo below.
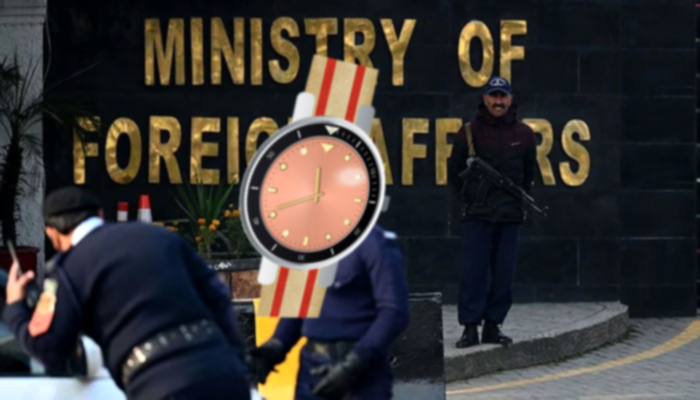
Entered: 11 h 41 min
